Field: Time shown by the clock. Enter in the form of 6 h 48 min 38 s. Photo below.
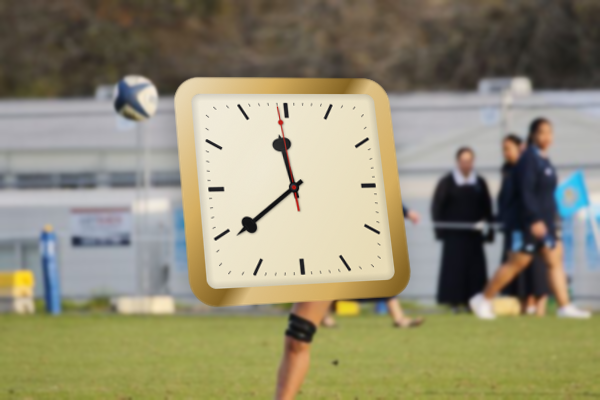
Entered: 11 h 38 min 59 s
